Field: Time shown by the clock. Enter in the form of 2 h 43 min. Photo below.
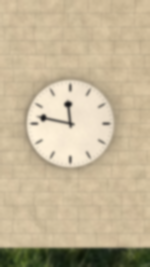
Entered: 11 h 47 min
